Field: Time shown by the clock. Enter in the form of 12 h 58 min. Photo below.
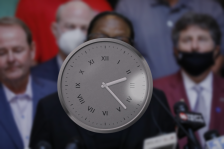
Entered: 2 h 23 min
